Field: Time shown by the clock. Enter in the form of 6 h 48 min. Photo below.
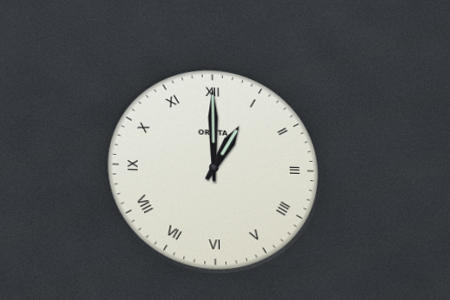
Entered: 1 h 00 min
